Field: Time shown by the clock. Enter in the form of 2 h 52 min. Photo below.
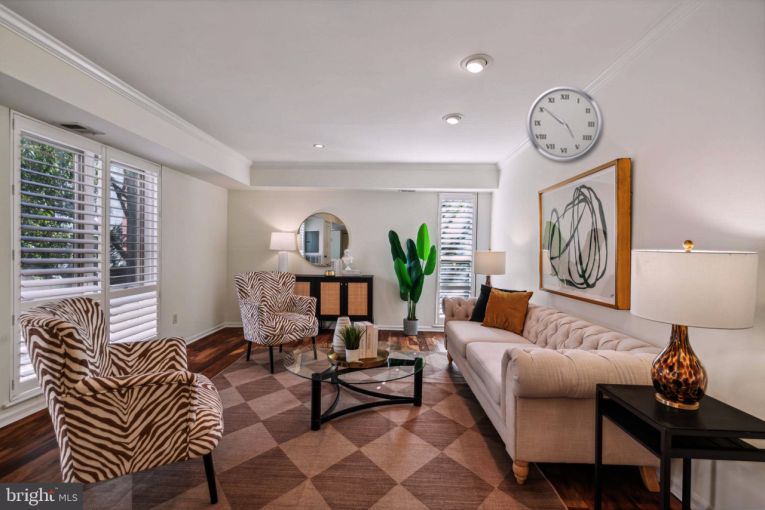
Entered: 4 h 51 min
